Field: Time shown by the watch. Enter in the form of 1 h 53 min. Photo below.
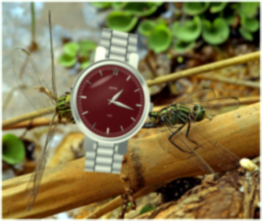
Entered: 1 h 17 min
